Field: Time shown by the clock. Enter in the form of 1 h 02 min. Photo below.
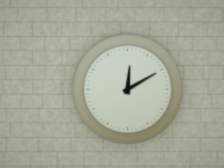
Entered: 12 h 10 min
